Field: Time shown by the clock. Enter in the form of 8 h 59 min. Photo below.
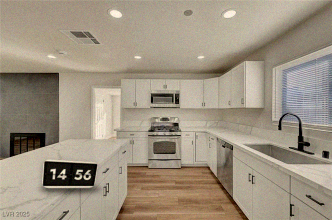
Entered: 14 h 56 min
